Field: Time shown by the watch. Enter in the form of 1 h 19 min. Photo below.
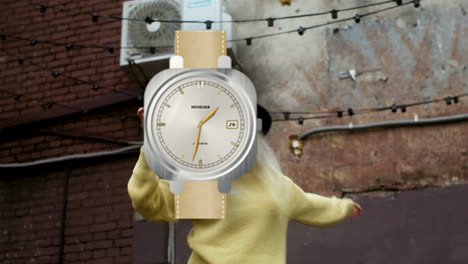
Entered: 1 h 32 min
